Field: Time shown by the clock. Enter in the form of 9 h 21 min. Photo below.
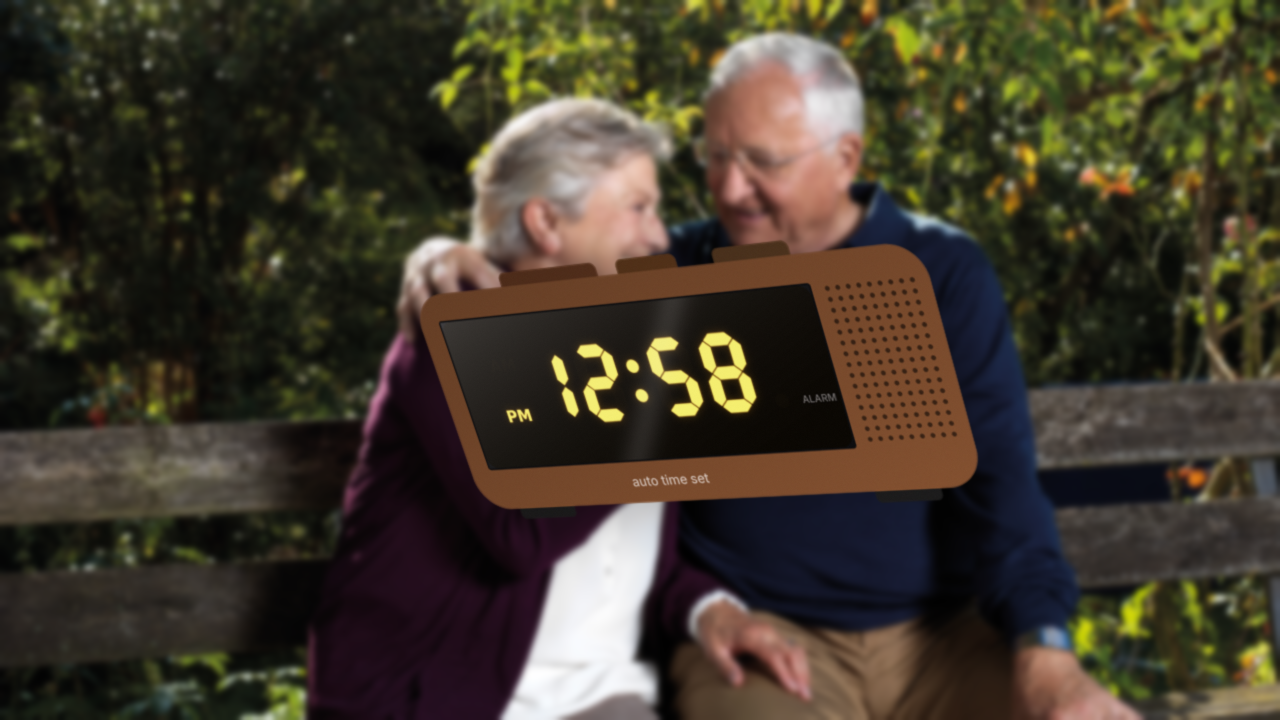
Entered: 12 h 58 min
